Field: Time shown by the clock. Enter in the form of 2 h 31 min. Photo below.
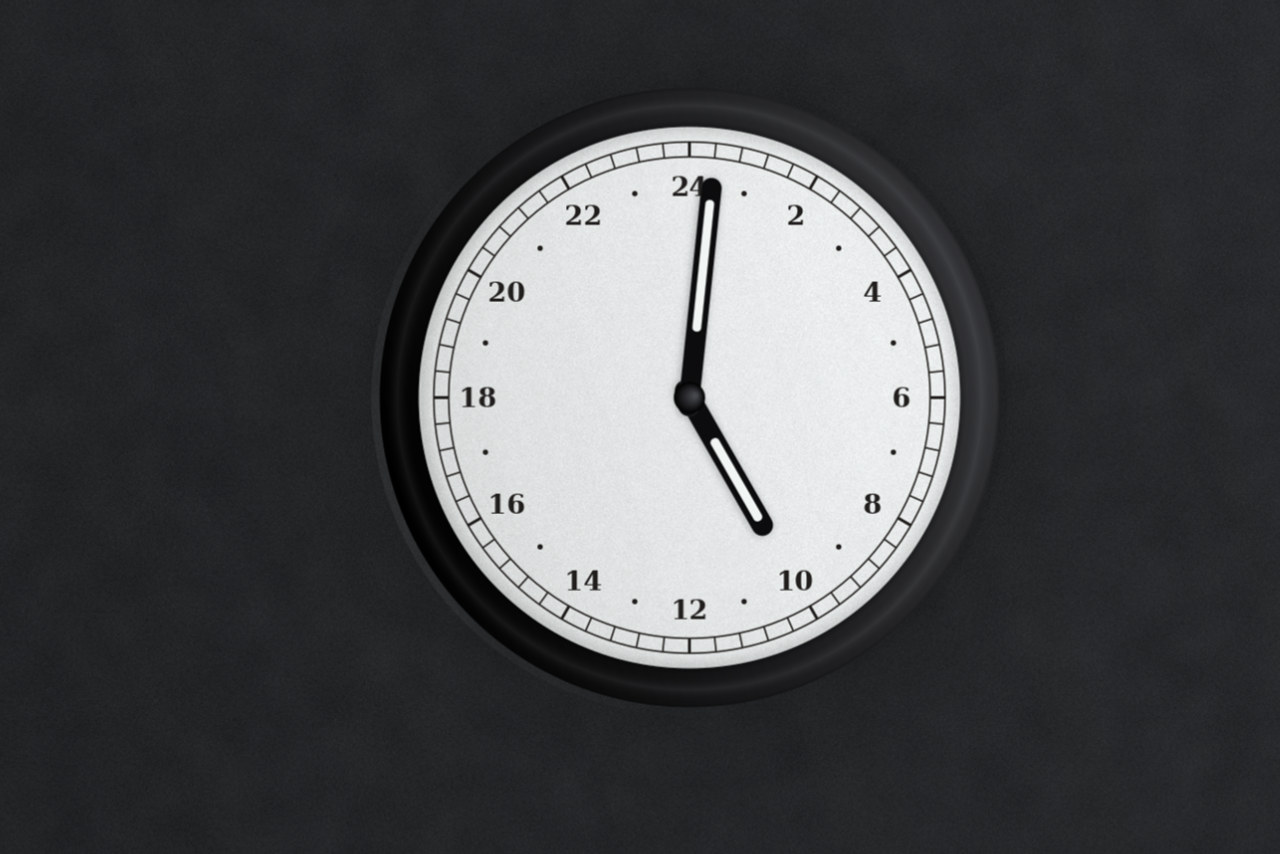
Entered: 10 h 01 min
